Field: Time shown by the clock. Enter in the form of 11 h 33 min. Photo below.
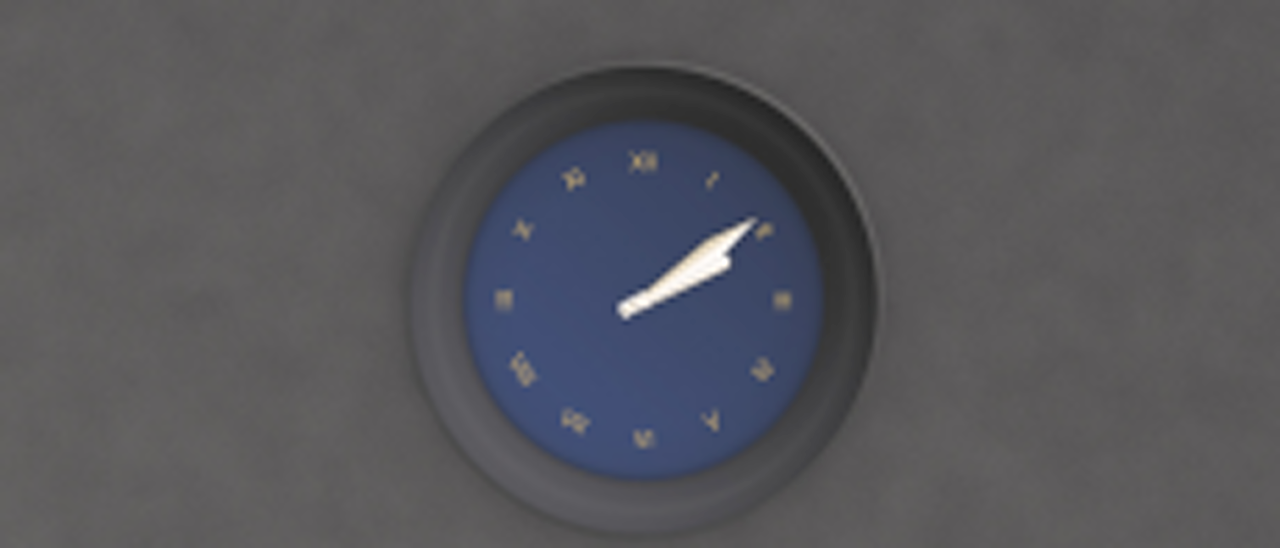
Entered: 2 h 09 min
